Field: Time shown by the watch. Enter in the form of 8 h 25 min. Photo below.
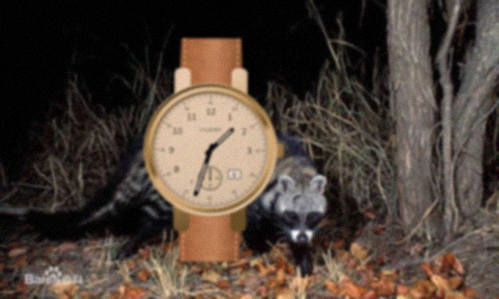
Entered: 1 h 33 min
